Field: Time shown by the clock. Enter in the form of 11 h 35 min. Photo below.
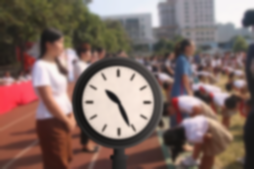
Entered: 10 h 26 min
